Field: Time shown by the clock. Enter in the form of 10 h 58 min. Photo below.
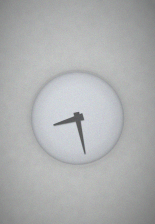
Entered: 8 h 28 min
